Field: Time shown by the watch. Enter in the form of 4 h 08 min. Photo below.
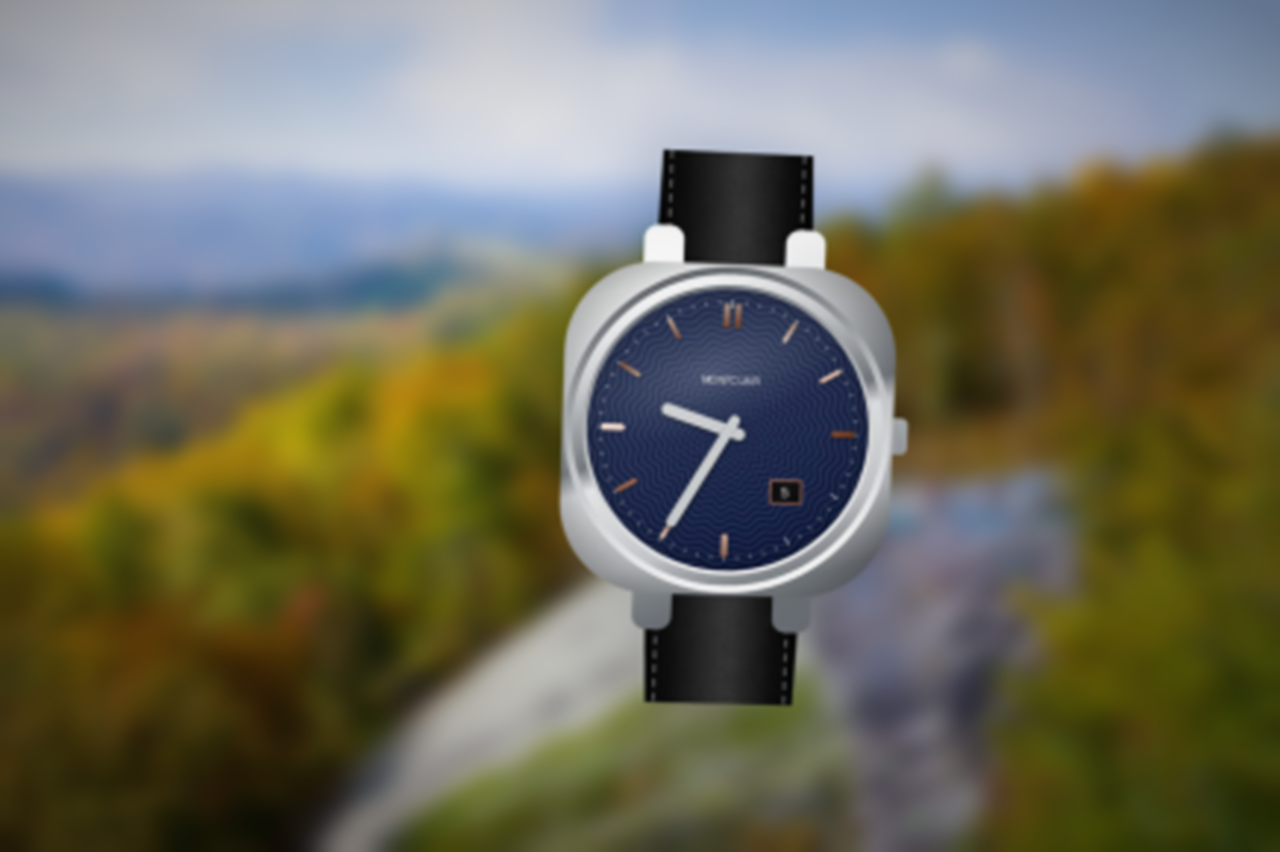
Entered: 9 h 35 min
